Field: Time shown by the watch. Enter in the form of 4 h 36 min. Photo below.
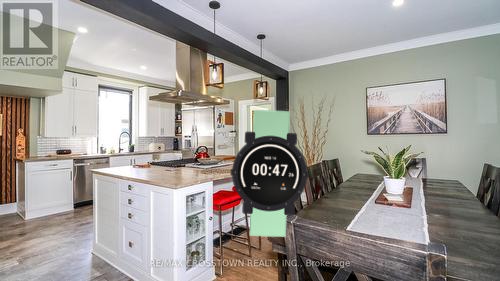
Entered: 0 h 47 min
